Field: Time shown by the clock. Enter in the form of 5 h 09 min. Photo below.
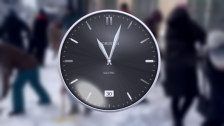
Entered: 11 h 03 min
